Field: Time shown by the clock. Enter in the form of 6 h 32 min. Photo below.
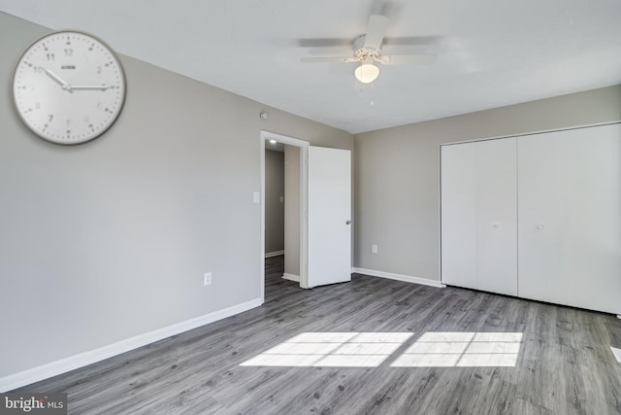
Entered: 10 h 15 min
